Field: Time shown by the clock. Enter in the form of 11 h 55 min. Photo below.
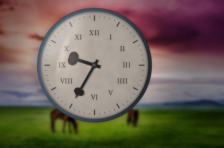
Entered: 9 h 35 min
